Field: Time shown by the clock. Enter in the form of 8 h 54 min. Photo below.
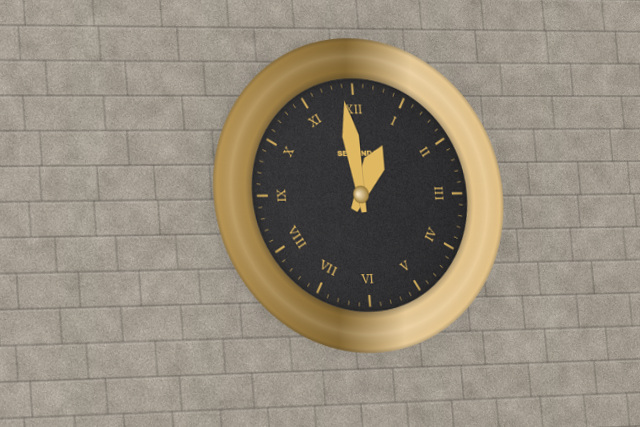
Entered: 12 h 59 min
